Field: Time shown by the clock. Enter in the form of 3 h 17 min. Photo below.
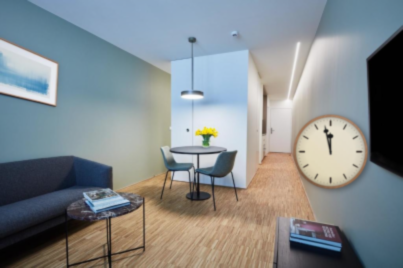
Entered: 11 h 58 min
